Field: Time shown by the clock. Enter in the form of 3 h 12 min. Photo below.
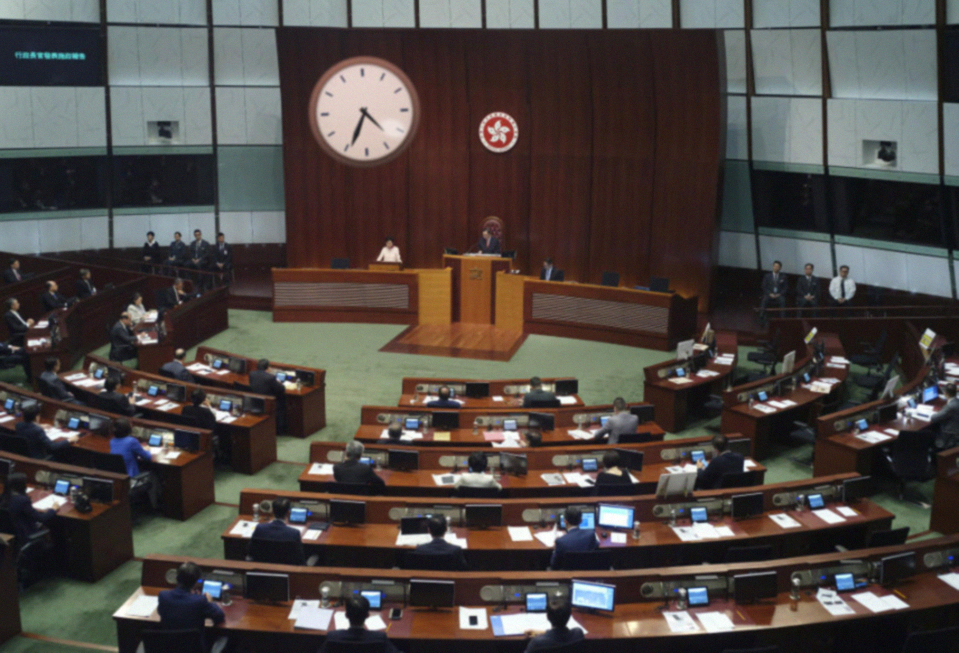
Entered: 4 h 34 min
